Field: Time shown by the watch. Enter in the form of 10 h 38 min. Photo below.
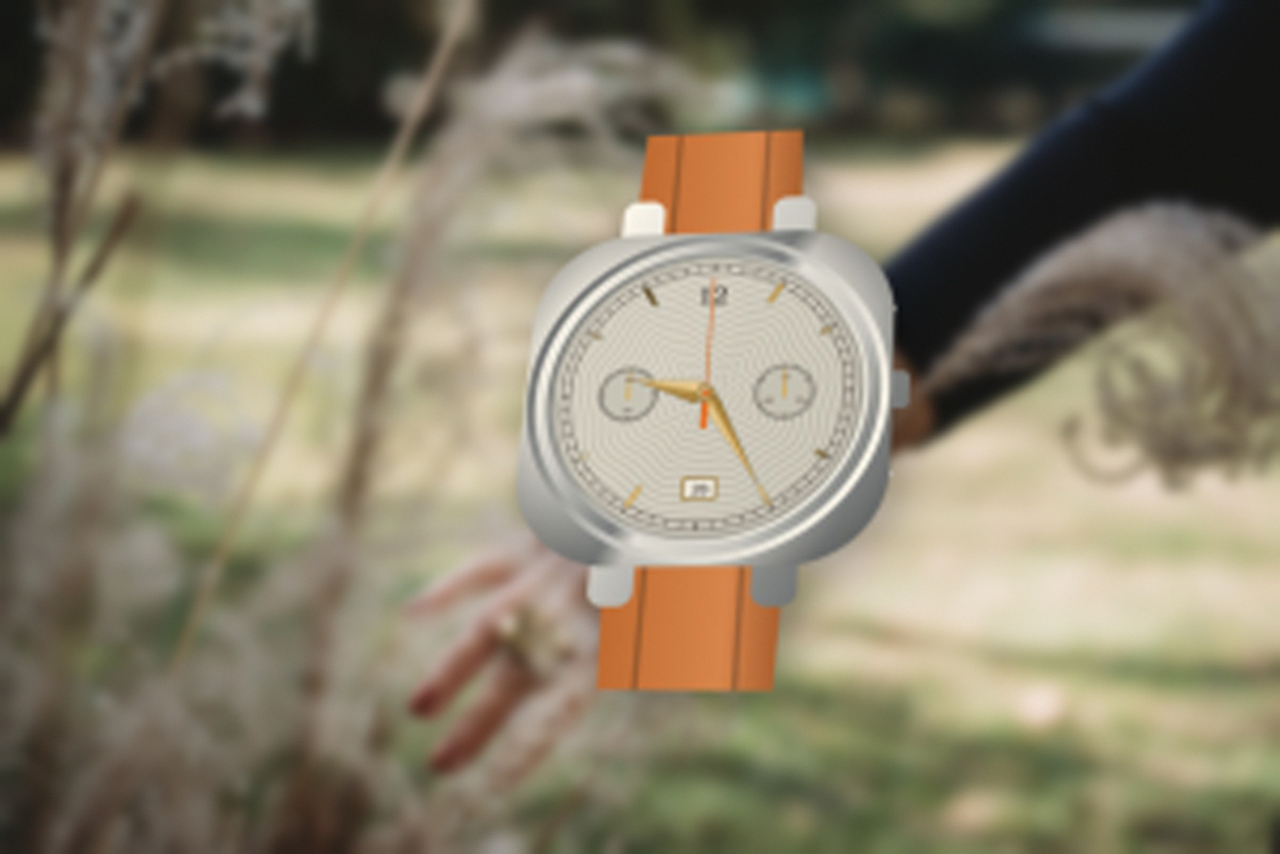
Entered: 9 h 25 min
